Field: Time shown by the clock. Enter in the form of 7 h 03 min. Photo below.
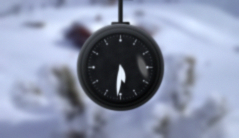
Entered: 5 h 31 min
